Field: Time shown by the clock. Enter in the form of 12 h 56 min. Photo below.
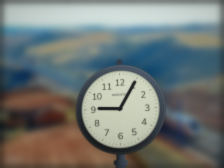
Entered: 9 h 05 min
